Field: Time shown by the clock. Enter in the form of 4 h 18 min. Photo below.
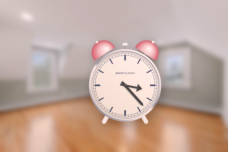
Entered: 3 h 23 min
